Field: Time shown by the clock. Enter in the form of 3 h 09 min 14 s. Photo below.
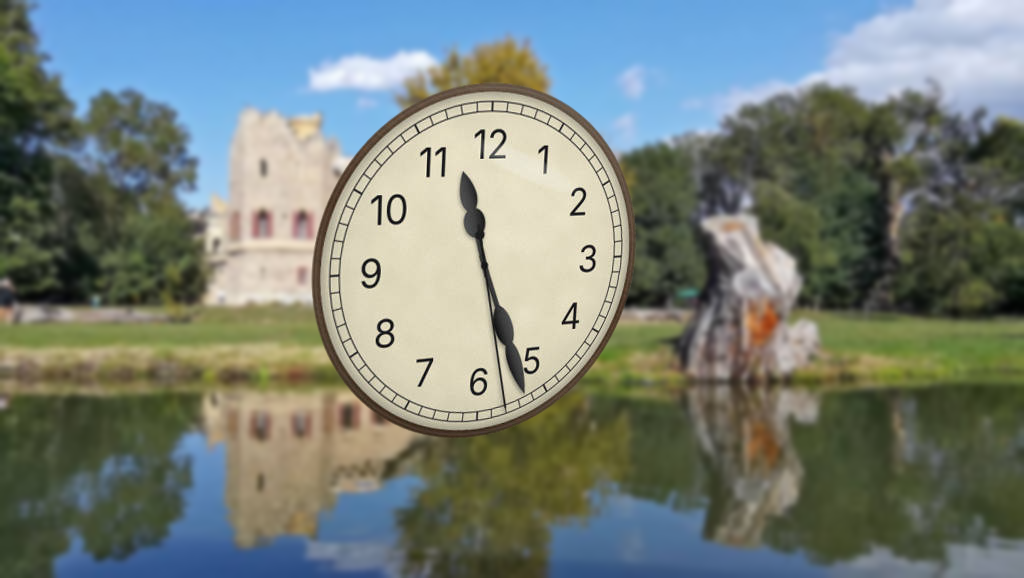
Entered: 11 h 26 min 28 s
